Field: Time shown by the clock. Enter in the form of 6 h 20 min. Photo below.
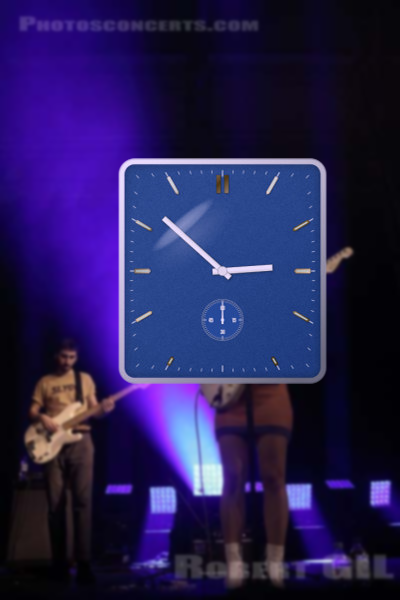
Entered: 2 h 52 min
